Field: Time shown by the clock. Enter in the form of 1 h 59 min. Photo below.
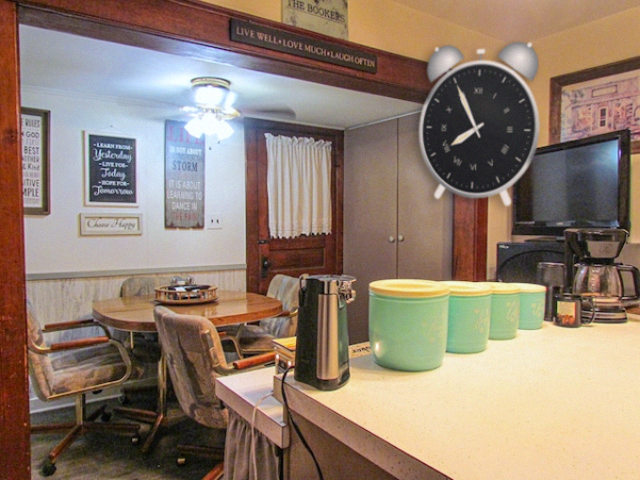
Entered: 7 h 55 min
